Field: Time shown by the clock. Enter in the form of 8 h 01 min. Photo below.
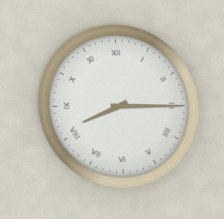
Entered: 8 h 15 min
